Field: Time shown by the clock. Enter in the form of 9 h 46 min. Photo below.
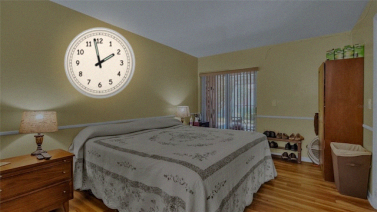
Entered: 1 h 58 min
